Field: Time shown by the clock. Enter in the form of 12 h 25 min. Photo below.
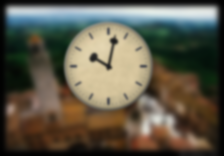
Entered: 10 h 02 min
